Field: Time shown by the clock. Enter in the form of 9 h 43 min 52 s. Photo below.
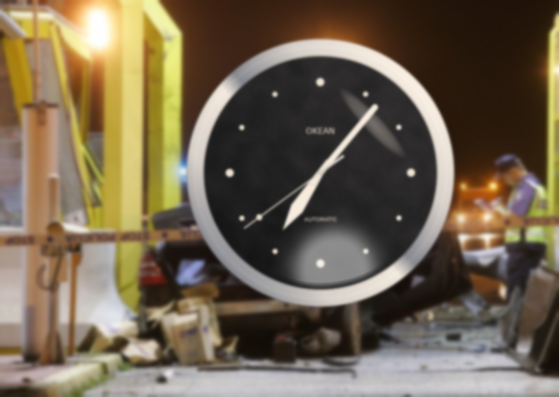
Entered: 7 h 06 min 39 s
